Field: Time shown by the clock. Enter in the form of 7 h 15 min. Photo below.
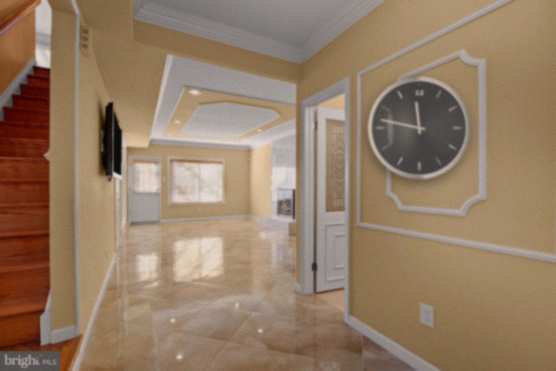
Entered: 11 h 47 min
